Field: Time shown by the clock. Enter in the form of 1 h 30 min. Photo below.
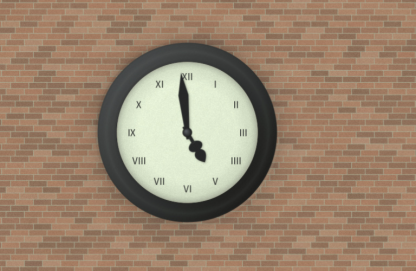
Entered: 4 h 59 min
